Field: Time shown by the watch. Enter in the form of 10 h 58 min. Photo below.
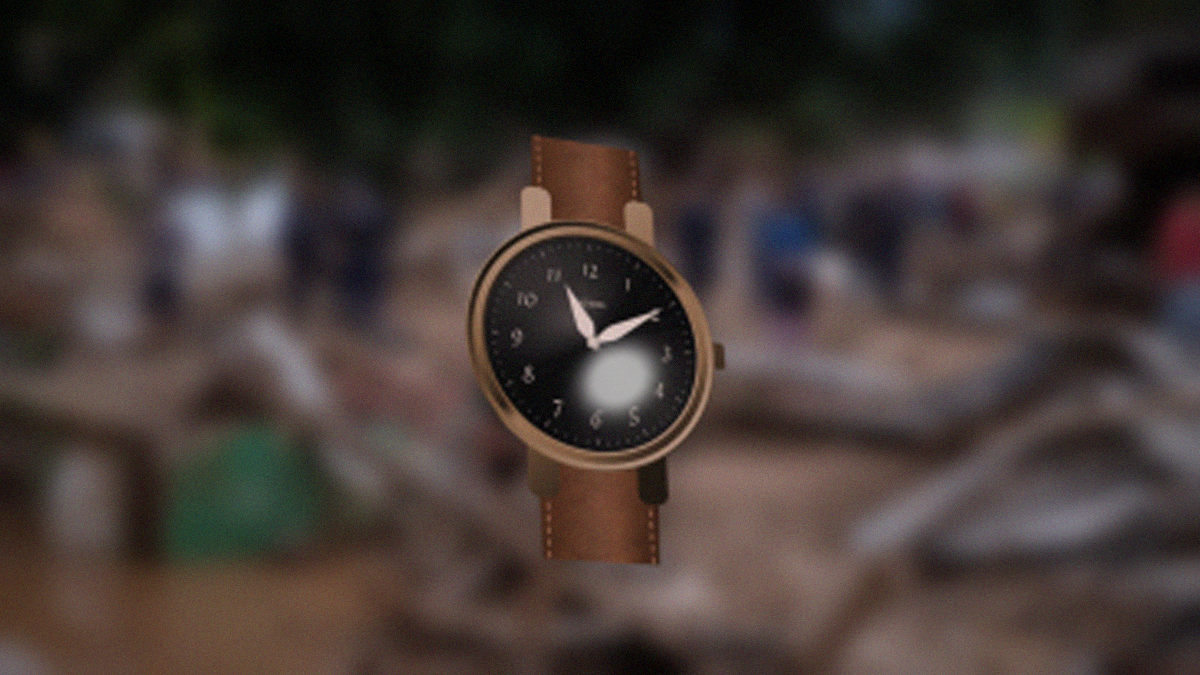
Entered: 11 h 10 min
